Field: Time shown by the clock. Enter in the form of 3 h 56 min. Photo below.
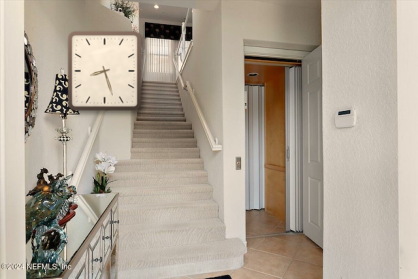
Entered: 8 h 27 min
